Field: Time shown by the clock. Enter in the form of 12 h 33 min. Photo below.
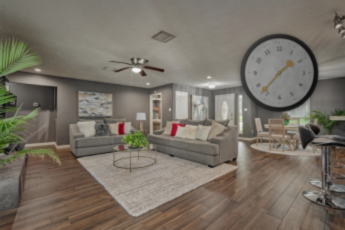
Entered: 1 h 37 min
